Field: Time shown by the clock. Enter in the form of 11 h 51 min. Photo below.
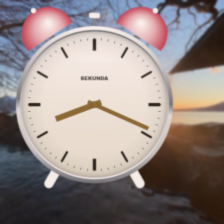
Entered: 8 h 19 min
